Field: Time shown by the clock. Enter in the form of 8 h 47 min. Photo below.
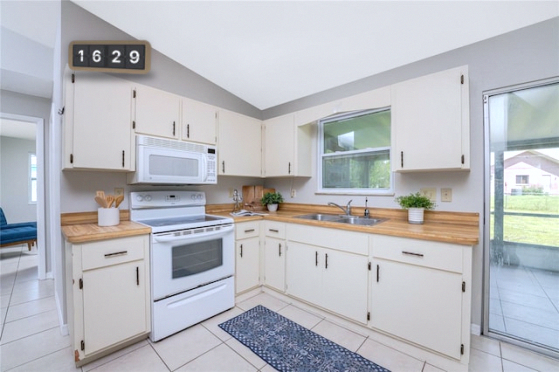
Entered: 16 h 29 min
